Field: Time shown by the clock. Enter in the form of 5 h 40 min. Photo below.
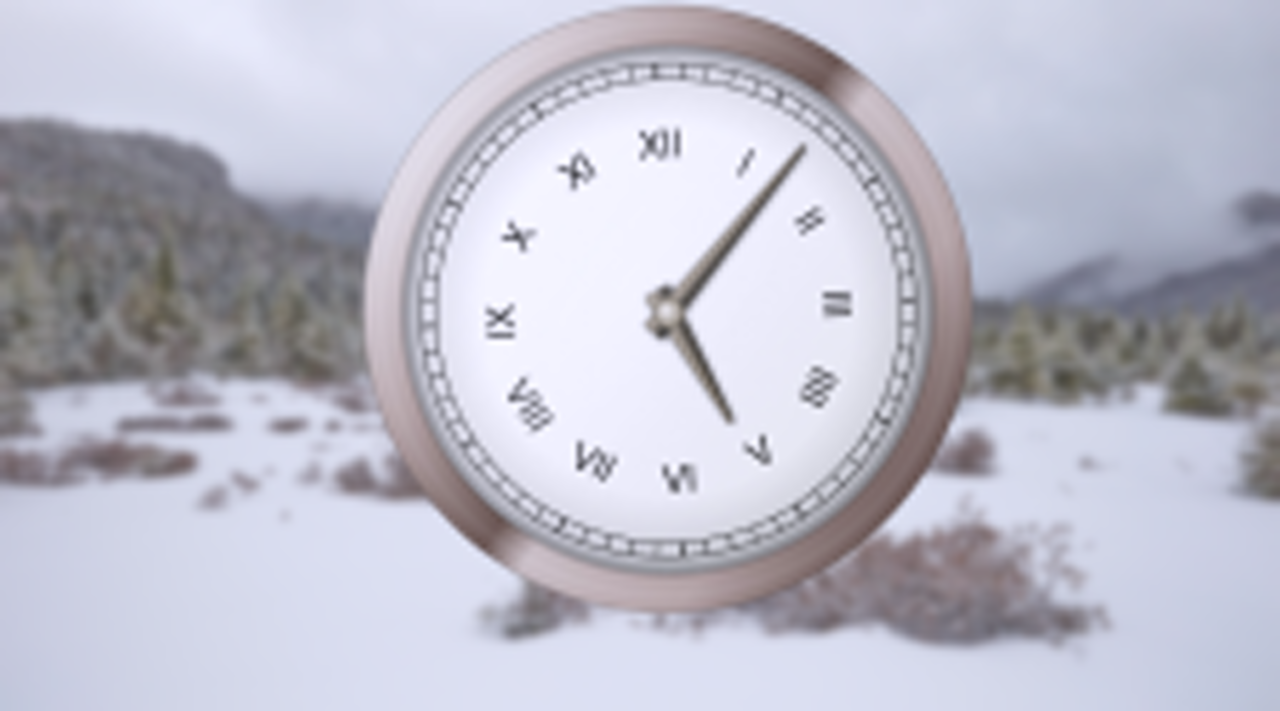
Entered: 5 h 07 min
